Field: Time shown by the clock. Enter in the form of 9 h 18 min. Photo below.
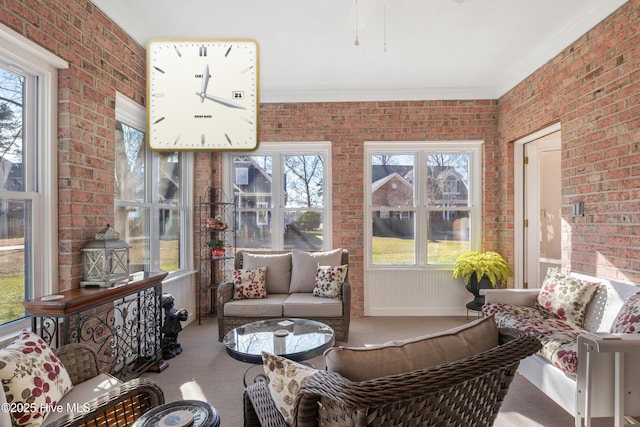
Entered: 12 h 18 min
